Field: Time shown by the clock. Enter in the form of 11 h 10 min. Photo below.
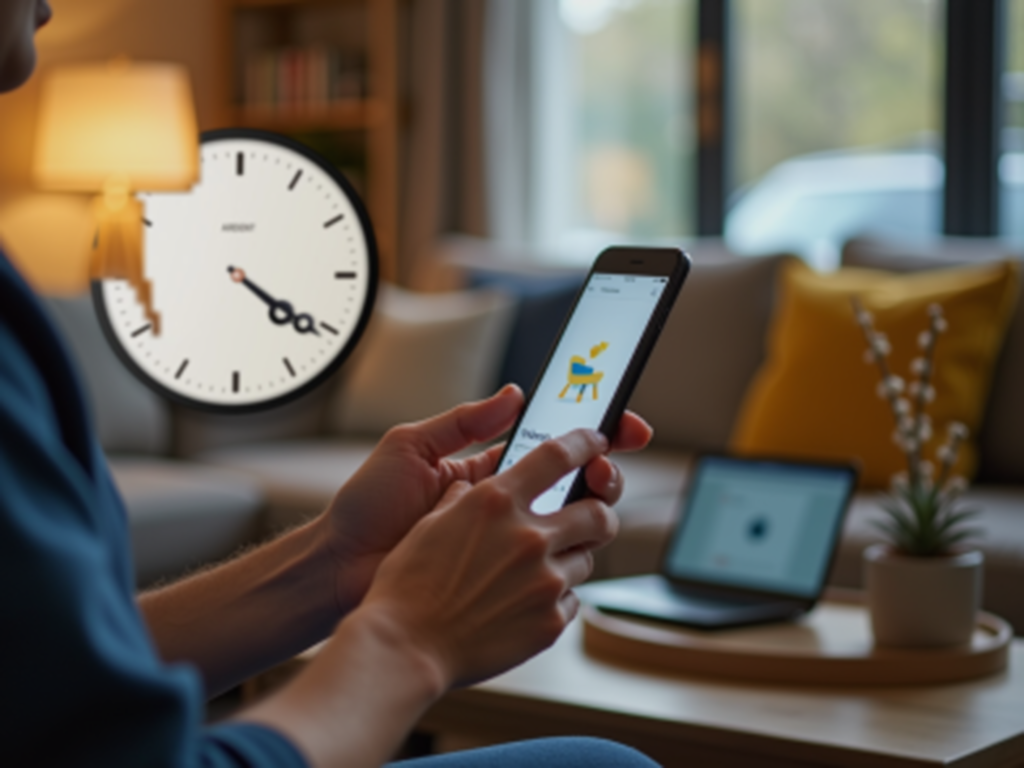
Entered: 4 h 21 min
